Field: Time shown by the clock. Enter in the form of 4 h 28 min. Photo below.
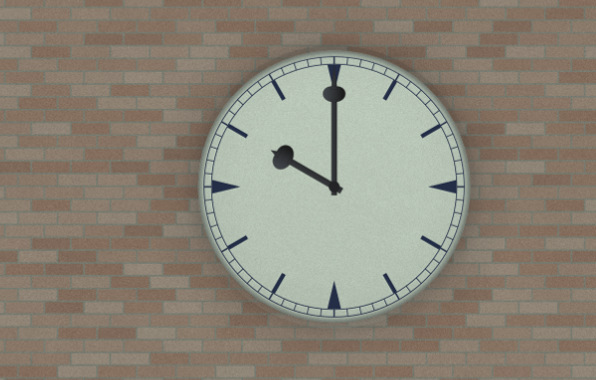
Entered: 10 h 00 min
